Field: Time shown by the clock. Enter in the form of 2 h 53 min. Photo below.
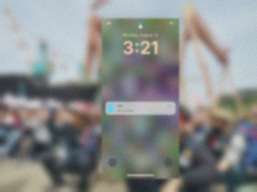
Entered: 3 h 21 min
